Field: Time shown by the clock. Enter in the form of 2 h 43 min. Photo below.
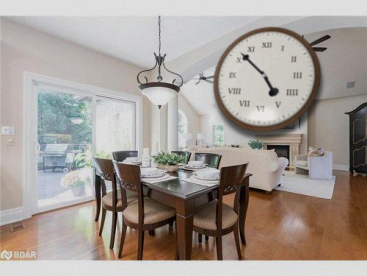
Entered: 4 h 52 min
